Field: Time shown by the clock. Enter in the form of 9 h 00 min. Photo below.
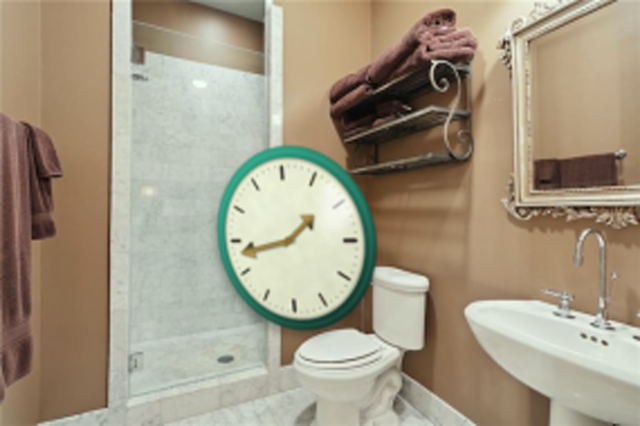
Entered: 1 h 43 min
